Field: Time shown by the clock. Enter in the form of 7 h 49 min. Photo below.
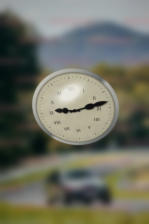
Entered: 9 h 13 min
